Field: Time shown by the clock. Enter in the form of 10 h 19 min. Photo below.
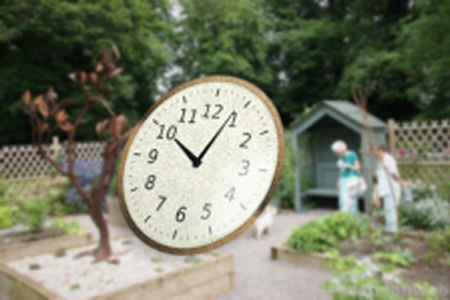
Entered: 10 h 04 min
